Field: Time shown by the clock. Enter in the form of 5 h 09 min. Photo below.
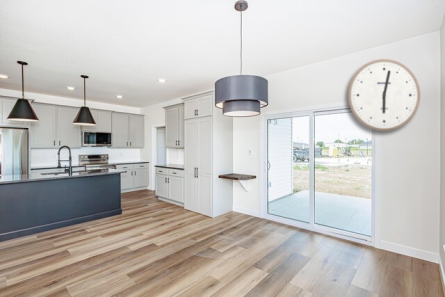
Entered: 6 h 02 min
